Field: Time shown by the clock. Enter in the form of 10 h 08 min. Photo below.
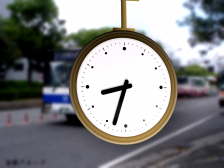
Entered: 8 h 33 min
